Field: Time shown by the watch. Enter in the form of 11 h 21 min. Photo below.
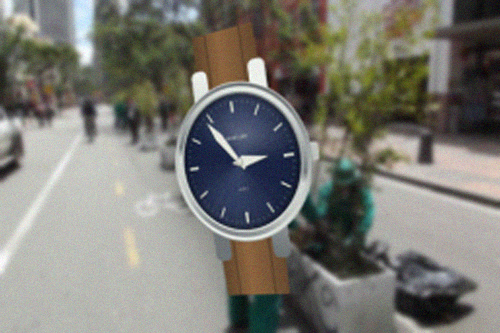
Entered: 2 h 54 min
